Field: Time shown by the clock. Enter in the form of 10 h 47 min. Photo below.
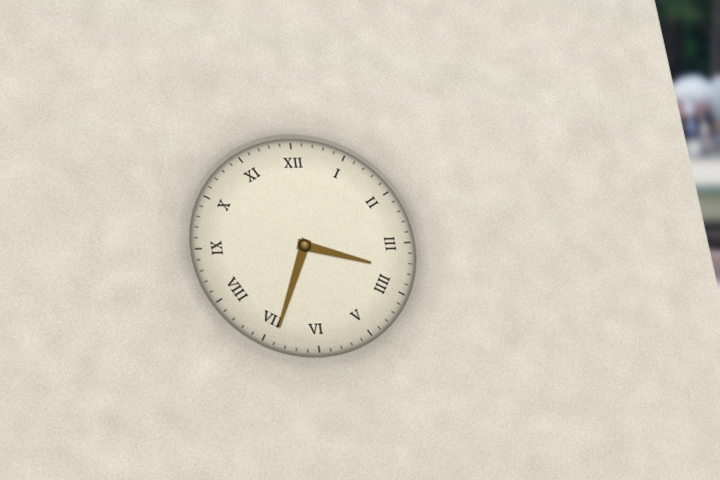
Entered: 3 h 34 min
